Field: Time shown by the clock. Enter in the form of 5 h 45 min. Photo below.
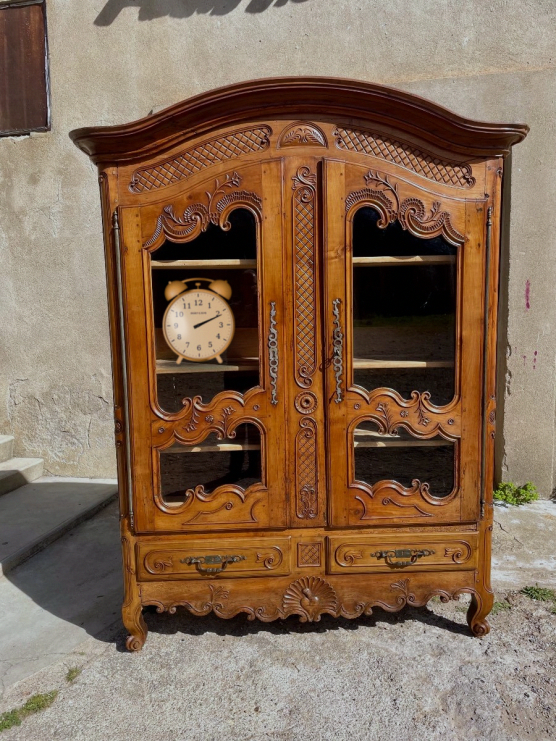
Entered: 2 h 11 min
